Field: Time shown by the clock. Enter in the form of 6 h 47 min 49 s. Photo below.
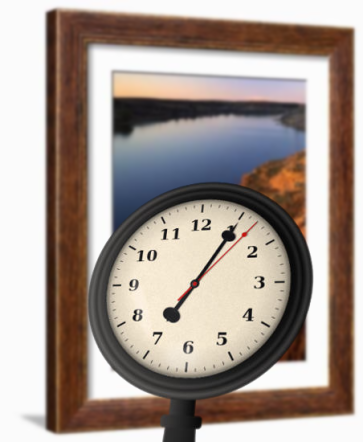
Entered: 7 h 05 min 07 s
